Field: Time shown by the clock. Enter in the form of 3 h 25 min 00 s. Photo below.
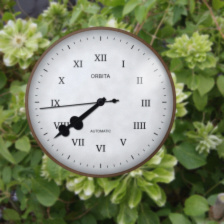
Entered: 7 h 38 min 44 s
